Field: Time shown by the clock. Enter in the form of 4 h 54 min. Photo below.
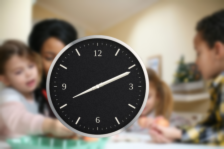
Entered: 8 h 11 min
